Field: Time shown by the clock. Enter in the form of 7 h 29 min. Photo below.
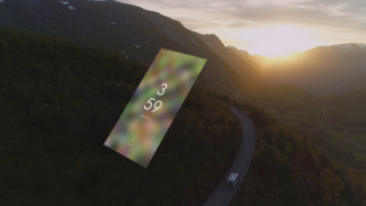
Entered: 3 h 59 min
